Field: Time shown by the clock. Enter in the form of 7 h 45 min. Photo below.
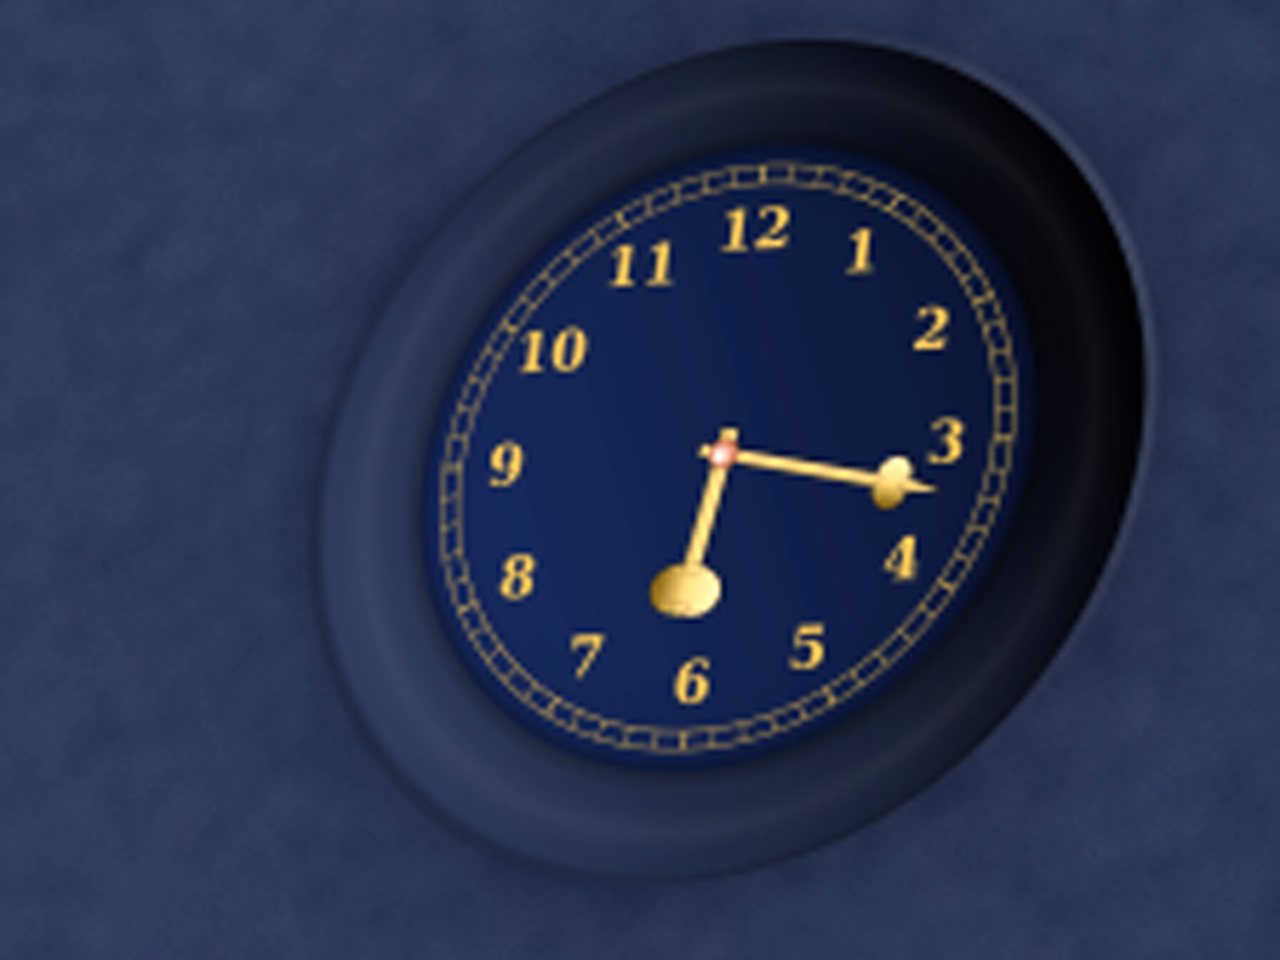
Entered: 6 h 17 min
